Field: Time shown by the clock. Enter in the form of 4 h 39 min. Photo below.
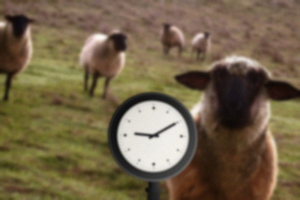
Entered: 9 h 10 min
